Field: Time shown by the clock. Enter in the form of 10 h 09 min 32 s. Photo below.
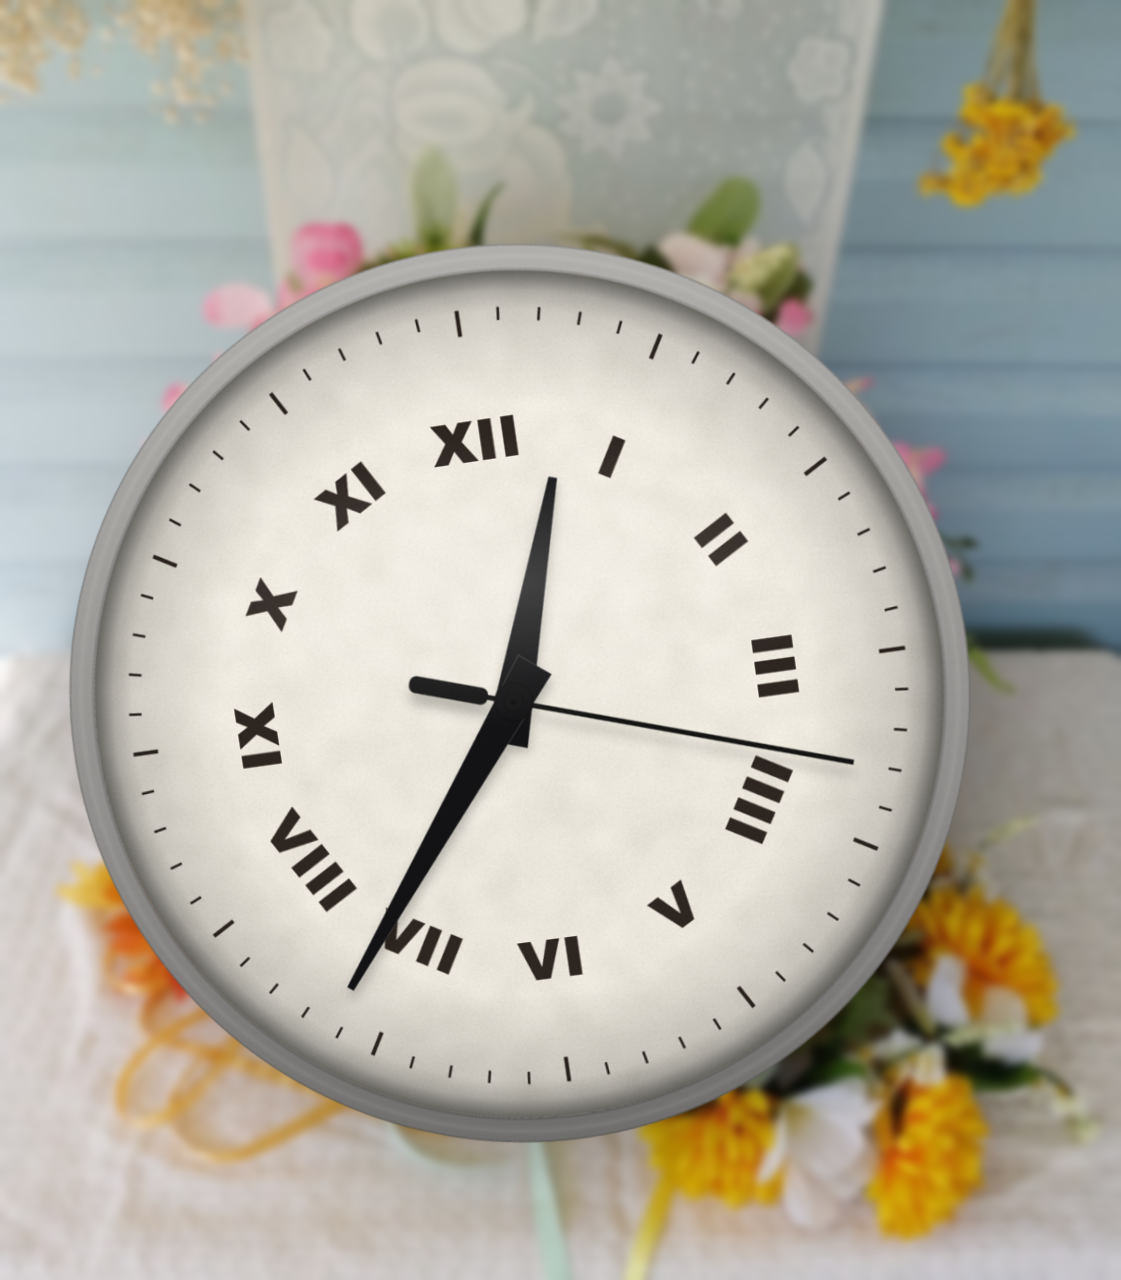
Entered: 12 h 36 min 18 s
